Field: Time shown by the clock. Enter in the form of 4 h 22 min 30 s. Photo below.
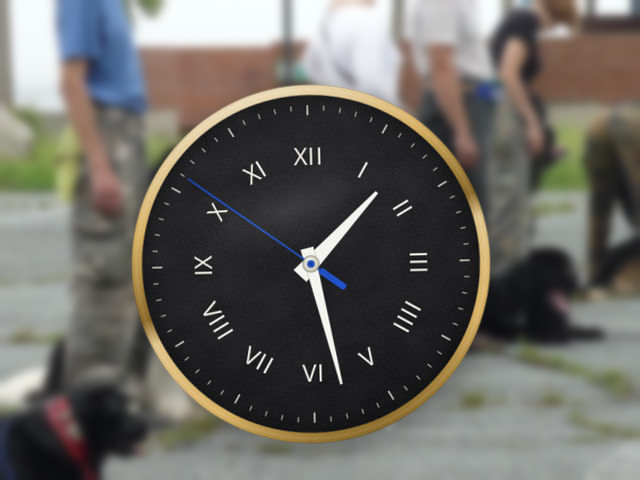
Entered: 1 h 27 min 51 s
